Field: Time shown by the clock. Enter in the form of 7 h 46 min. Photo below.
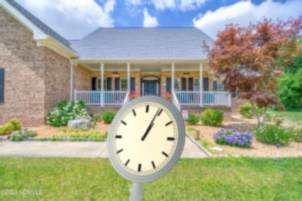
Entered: 1 h 04 min
